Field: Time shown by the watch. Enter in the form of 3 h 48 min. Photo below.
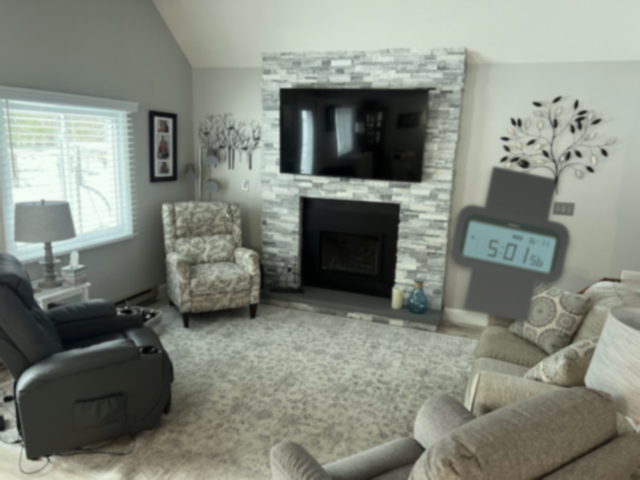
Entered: 5 h 01 min
